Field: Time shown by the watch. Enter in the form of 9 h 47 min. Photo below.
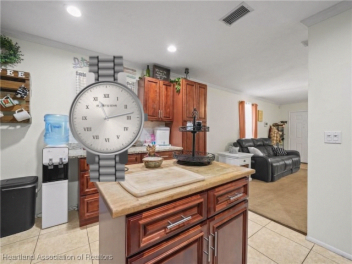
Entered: 11 h 13 min
